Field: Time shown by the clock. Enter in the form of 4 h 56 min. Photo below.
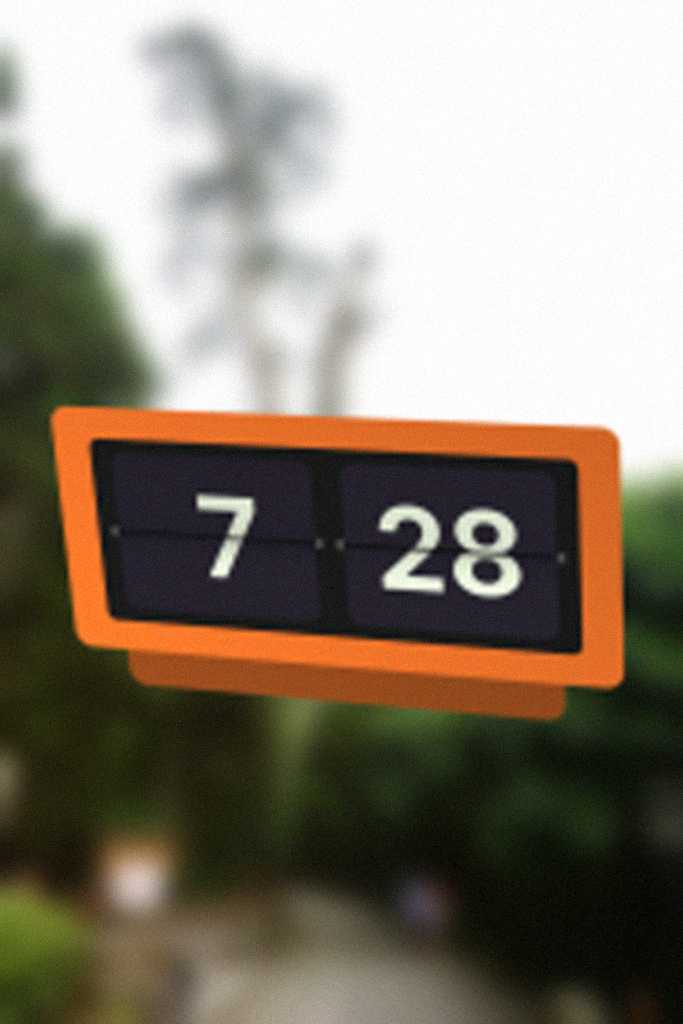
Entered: 7 h 28 min
